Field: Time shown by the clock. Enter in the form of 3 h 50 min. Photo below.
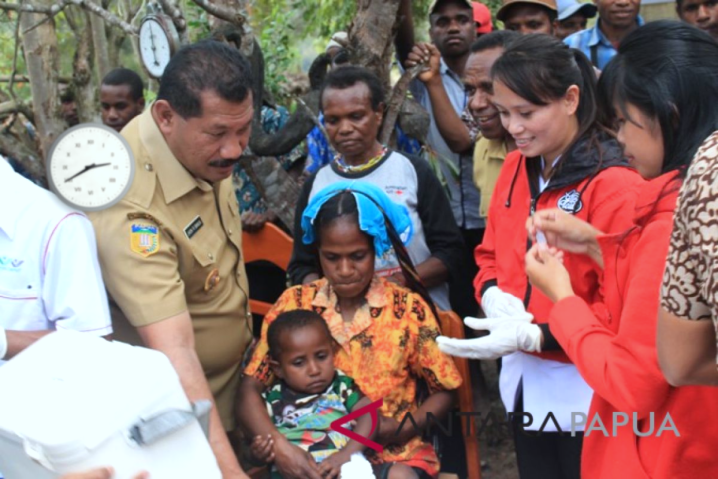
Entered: 2 h 40 min
